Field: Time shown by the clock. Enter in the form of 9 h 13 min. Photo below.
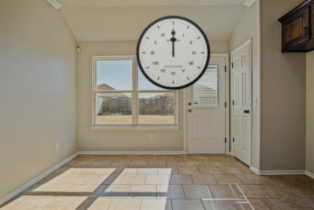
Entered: 12 h 00 min
